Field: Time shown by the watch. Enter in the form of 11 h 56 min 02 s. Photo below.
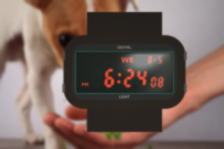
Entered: 6 h 24 min 08 s
